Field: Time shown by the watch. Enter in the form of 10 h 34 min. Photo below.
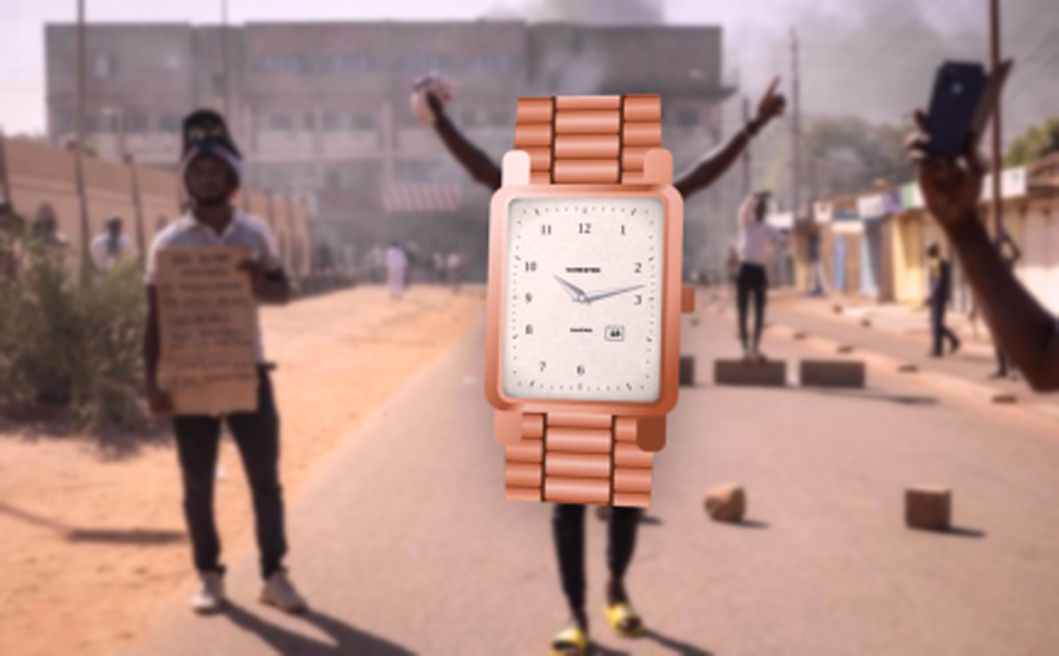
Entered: 10 h 13 min
